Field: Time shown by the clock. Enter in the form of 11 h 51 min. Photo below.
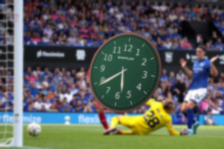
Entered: 5 h 39 min
